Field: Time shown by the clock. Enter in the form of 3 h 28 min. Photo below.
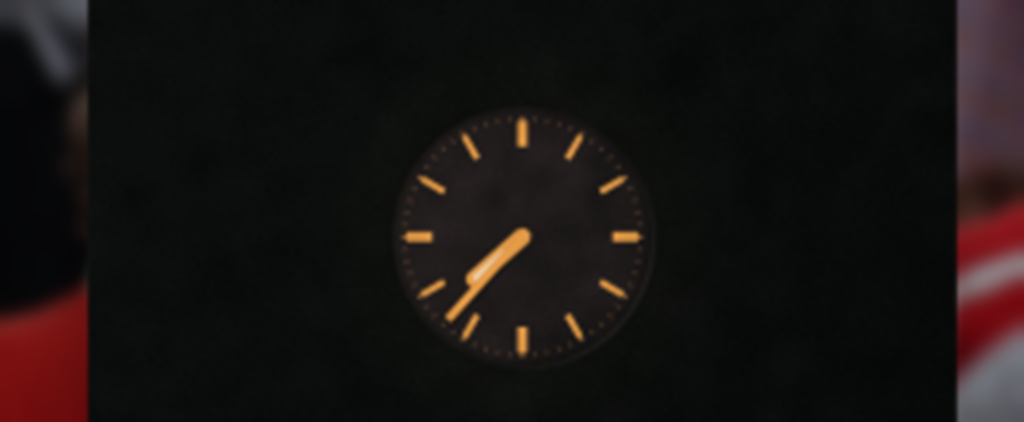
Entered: 7 h 37 min
